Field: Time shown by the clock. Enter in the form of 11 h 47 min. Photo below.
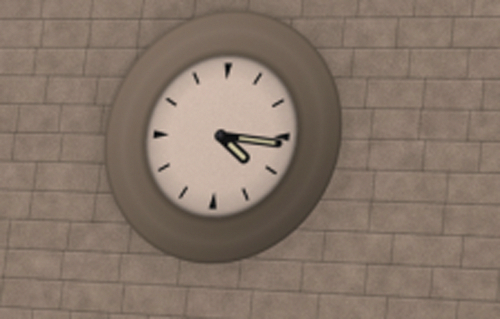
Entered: 4 h 16 min
